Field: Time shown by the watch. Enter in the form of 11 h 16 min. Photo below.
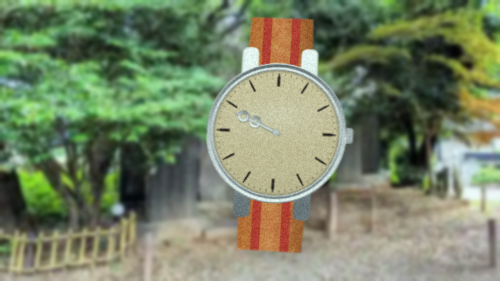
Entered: 9 h 49 min
